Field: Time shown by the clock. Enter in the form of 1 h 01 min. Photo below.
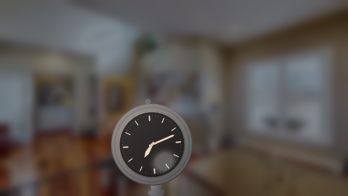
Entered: 7 h 12 min
